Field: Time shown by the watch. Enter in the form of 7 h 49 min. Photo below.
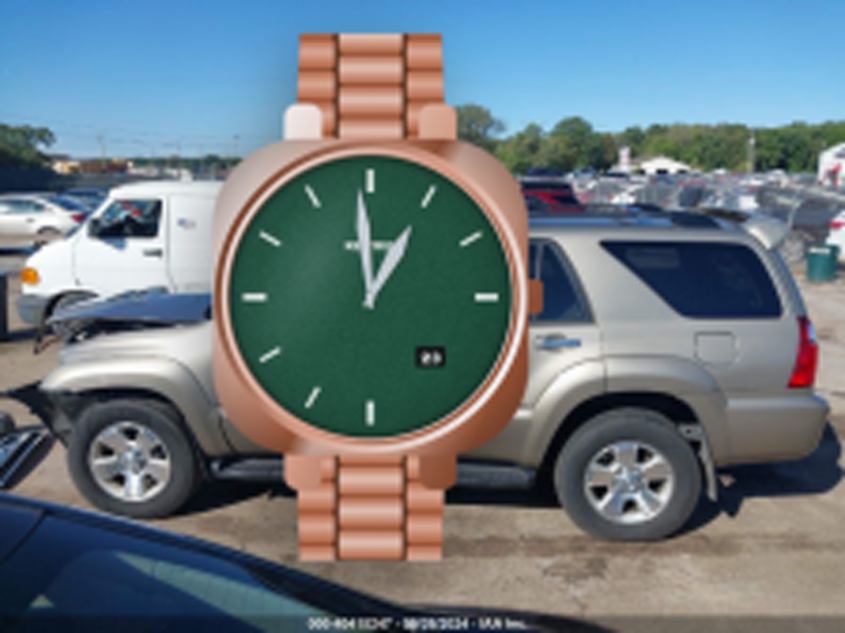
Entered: 12 h 59 min
